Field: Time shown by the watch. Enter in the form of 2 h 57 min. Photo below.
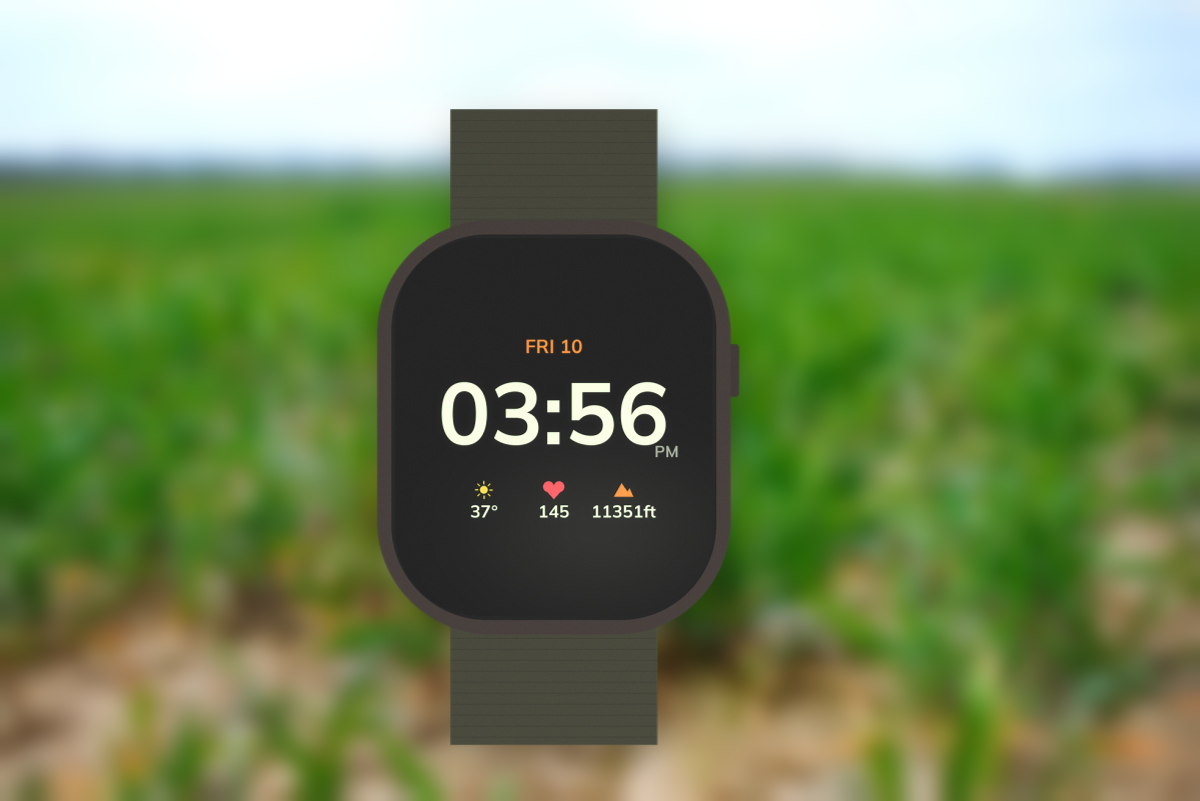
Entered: 3 h 56 min
